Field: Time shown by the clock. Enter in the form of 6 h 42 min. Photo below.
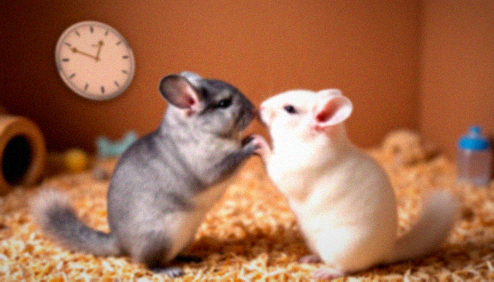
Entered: 12 h 49 min
